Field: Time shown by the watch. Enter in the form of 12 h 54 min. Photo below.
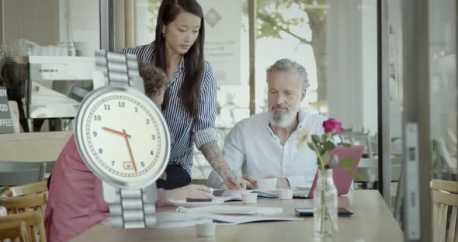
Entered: 9 h 28 min
